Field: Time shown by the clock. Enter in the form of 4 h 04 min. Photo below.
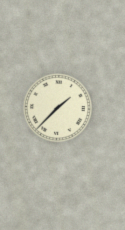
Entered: 1 h 37 min
